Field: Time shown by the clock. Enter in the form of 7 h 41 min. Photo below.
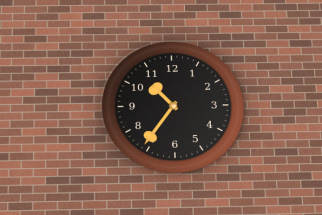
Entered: 10 h 36 min
